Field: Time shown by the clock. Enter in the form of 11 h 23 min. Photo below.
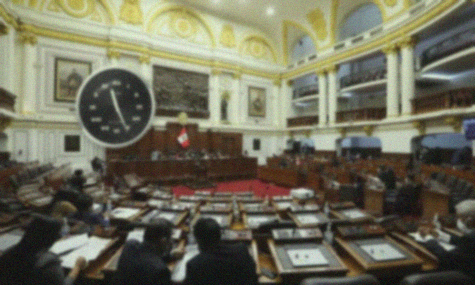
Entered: 11 h 26 min
